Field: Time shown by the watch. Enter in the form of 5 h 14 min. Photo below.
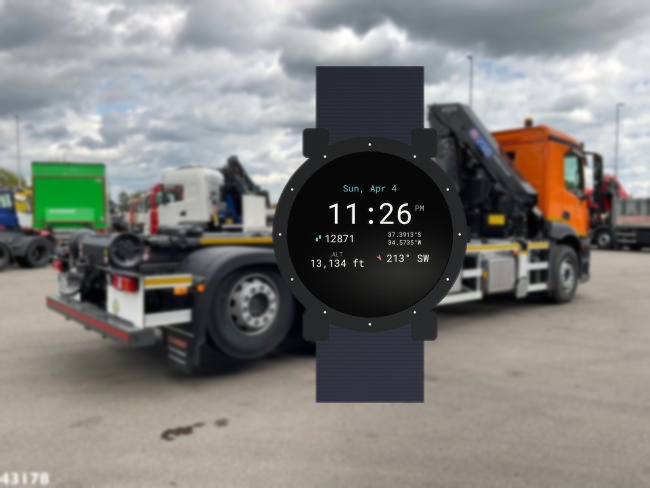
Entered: 11 h 26 min
